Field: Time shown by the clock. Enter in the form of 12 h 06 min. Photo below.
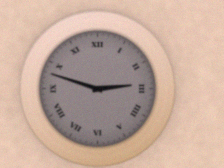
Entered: 2 h 48 min
